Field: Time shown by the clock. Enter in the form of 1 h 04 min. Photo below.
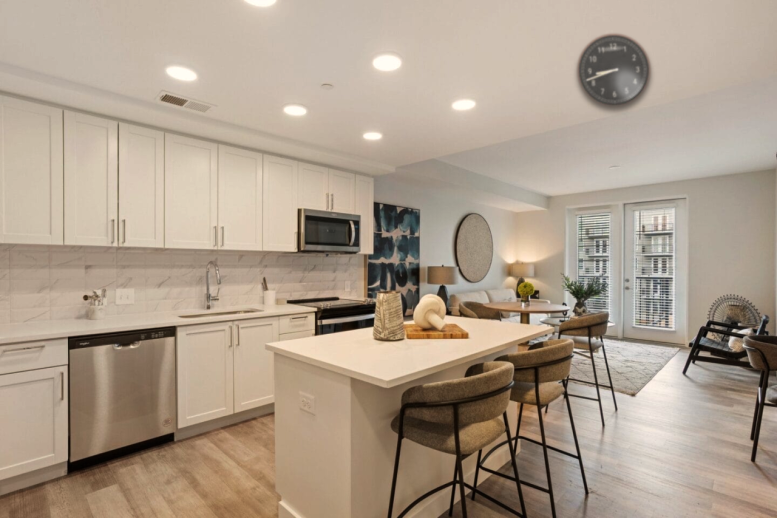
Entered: 8 h 42 min
